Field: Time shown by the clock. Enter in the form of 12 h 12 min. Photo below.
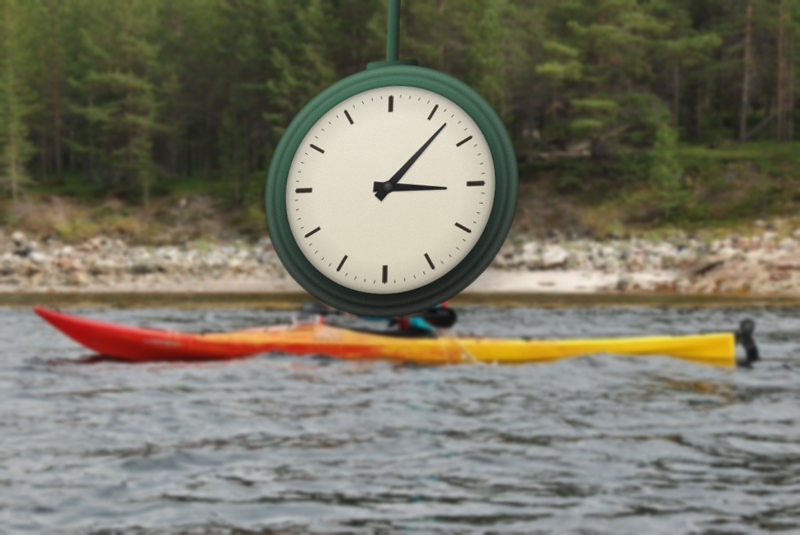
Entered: 3 h 07 min
